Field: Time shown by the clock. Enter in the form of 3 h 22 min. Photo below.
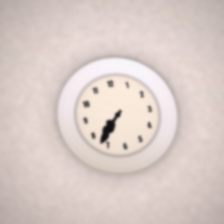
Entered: 7 h 37 min
